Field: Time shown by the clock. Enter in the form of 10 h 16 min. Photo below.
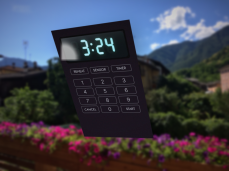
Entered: 3 h 24 min
